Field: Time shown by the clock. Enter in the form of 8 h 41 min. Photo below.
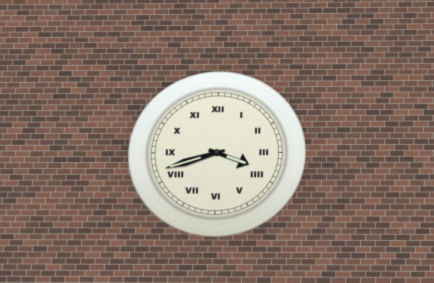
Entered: 3 h 42 min
